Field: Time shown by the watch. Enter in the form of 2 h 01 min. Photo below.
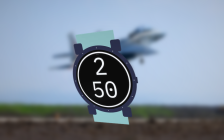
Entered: 2 h 50 min
